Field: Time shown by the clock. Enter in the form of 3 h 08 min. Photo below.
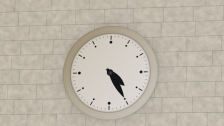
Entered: 4 h 25 min
